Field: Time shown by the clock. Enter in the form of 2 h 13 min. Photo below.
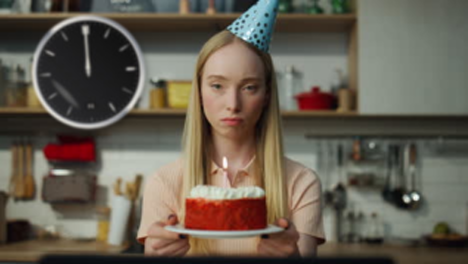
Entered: 12 h 00 min
